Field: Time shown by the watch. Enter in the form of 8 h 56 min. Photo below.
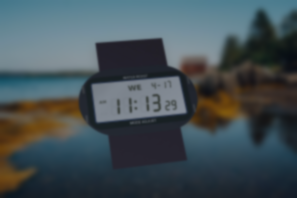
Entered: 11 h 13 min
